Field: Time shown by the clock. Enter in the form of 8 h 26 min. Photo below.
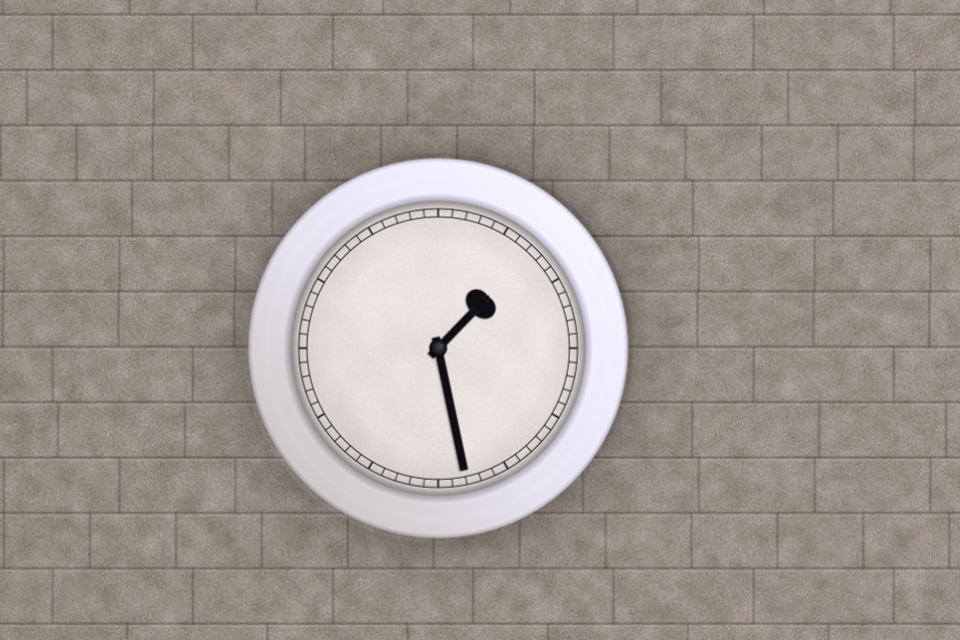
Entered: 1 h 28 min
